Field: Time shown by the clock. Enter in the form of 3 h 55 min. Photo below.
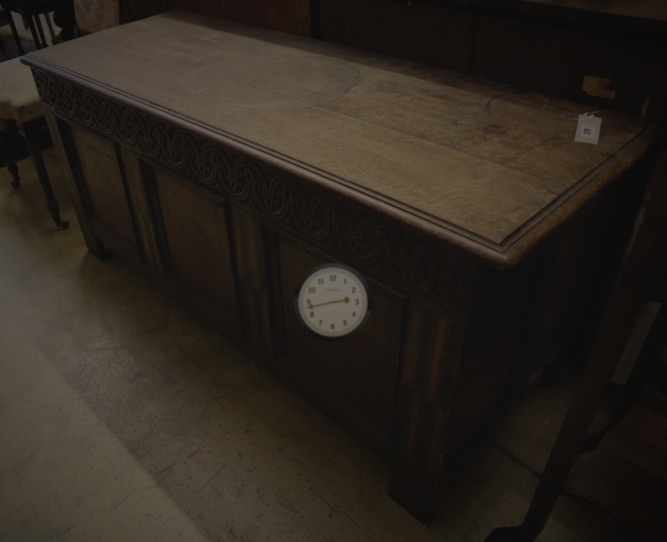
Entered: 2 h 43 min
